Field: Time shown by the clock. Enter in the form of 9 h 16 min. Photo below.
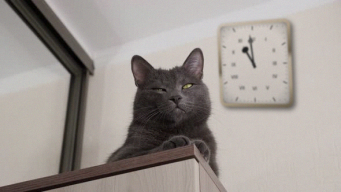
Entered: 10 h 59 min
